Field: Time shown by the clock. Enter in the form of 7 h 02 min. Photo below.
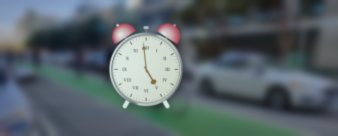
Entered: 4 h 59 min
